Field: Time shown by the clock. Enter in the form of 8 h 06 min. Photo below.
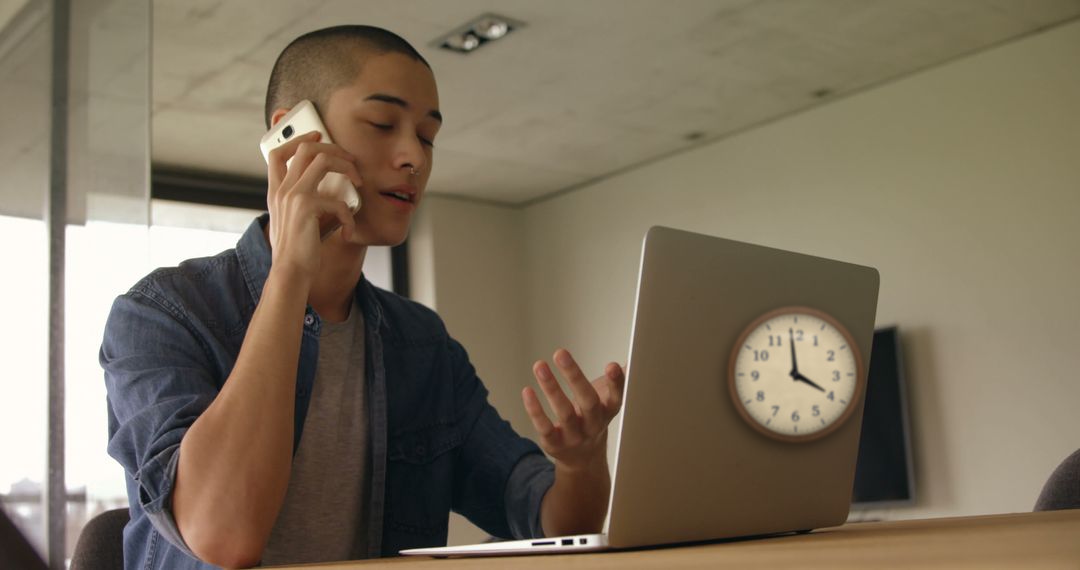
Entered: 3 h 59 min
